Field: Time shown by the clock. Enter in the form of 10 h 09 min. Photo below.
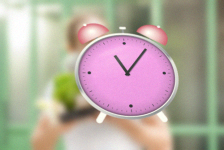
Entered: 11 h 06 min
